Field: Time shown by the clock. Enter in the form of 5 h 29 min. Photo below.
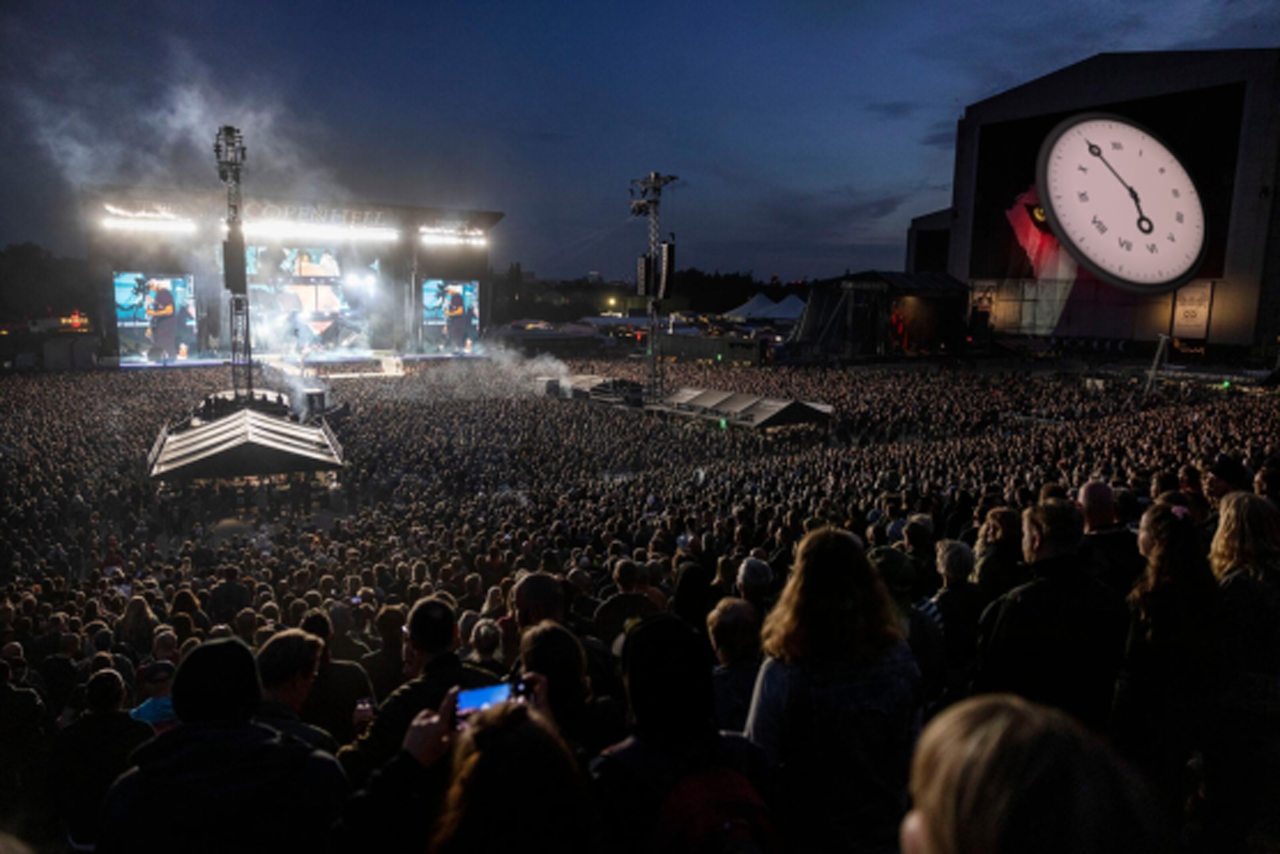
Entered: 5 h 55 min
